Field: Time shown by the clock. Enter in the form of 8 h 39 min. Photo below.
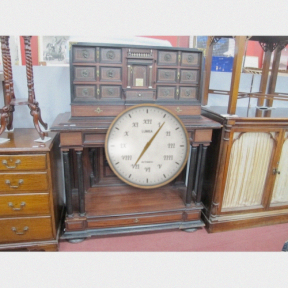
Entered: 7 h 06 min
